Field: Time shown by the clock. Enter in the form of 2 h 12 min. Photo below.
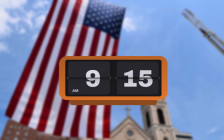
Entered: 9 h 15 min
